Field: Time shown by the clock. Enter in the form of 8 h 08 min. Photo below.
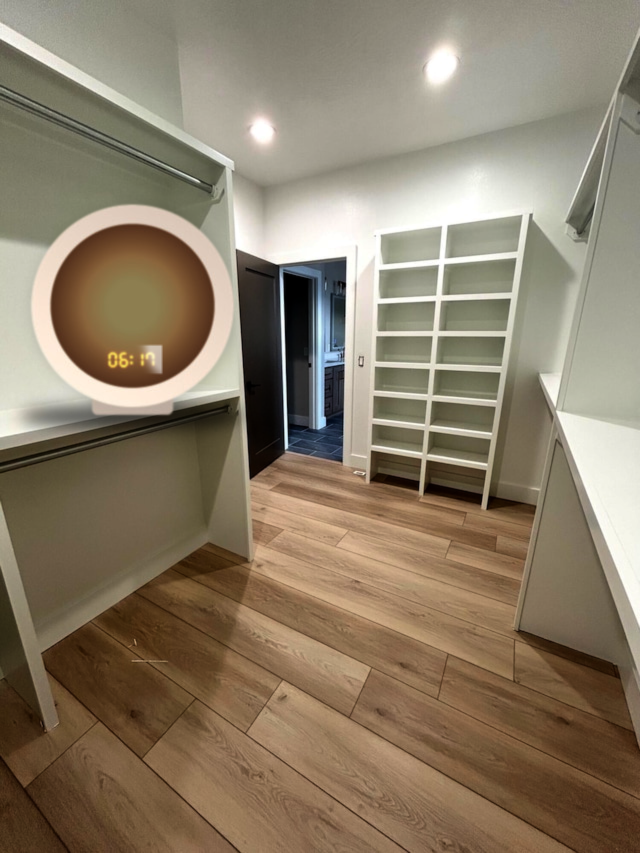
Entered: 6 h 17 min
